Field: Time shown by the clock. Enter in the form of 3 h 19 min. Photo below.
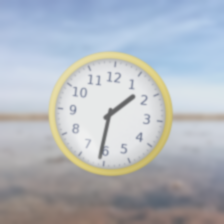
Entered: 1 h 31 min
